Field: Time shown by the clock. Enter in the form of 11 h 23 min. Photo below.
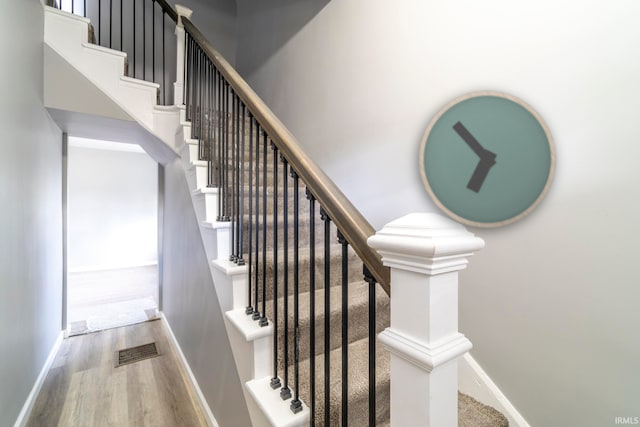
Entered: 6 h 53 min
